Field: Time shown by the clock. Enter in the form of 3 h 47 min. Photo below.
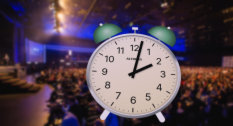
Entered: 2 h 02 min
